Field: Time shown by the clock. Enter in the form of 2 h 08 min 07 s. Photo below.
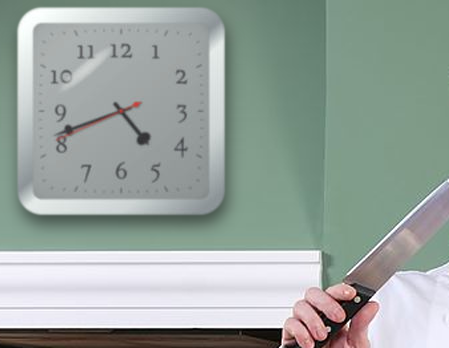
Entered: 4 h 41 min 41 s
